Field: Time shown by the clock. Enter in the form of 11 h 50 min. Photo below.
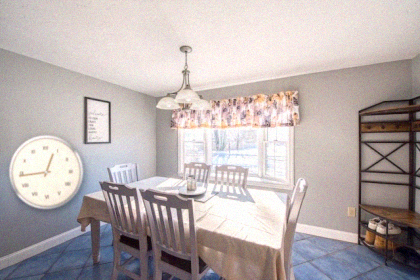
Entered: 12 h 44 min
